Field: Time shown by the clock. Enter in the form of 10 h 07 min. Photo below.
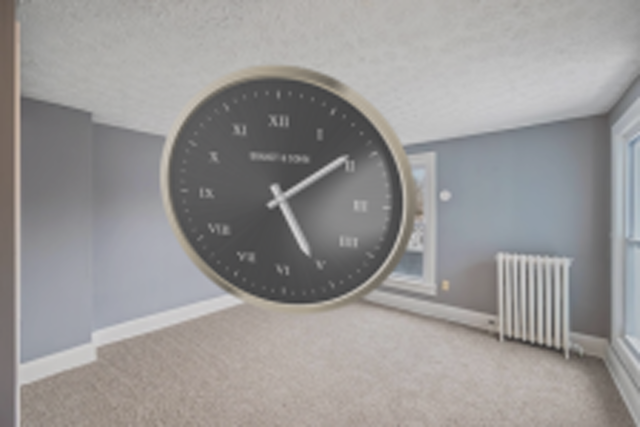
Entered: 5 h 09 min
